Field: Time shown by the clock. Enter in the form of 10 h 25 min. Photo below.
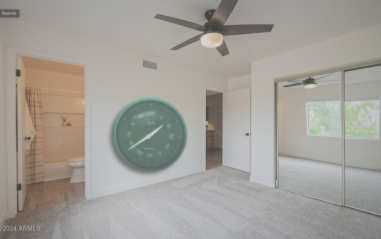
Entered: 1 h 39 min
